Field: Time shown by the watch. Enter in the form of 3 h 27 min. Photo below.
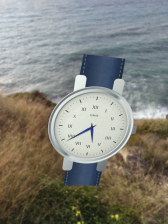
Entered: 5 h 39 min
